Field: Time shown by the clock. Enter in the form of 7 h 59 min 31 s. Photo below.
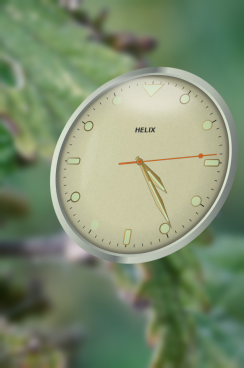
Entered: 4 h 24 min 14 s
